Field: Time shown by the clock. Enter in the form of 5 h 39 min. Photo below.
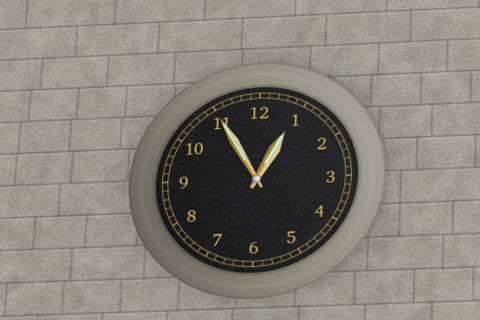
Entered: 12 h 55 min
